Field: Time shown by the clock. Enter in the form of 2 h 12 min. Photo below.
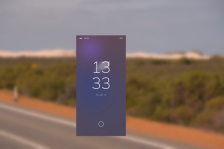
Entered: 13 h 33 min
